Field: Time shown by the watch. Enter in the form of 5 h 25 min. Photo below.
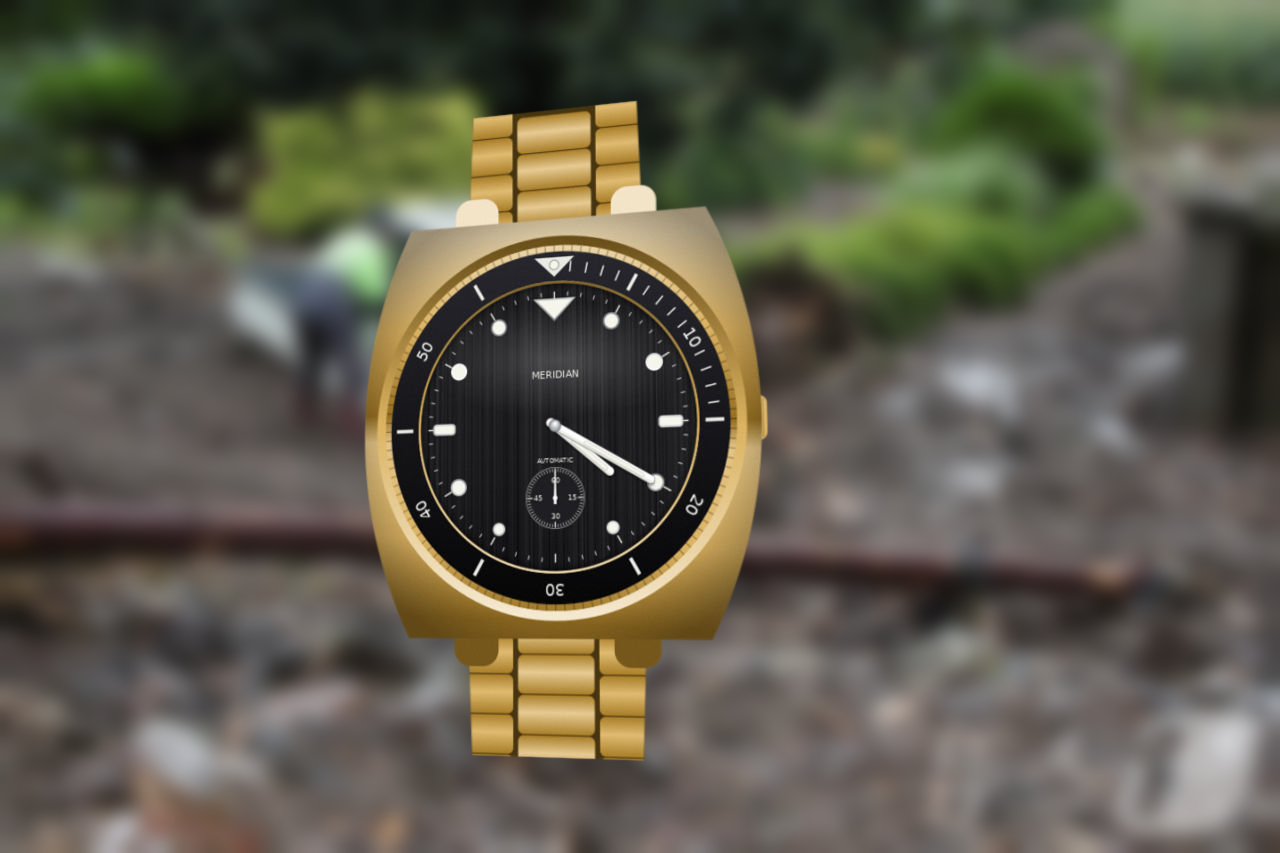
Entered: 4 h 20 min
